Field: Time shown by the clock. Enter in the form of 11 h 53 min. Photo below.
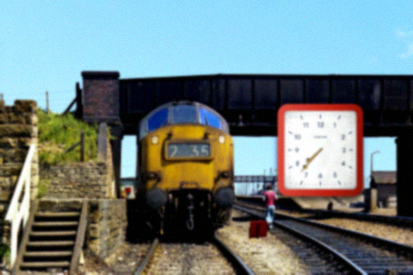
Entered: 7 h 37 min
